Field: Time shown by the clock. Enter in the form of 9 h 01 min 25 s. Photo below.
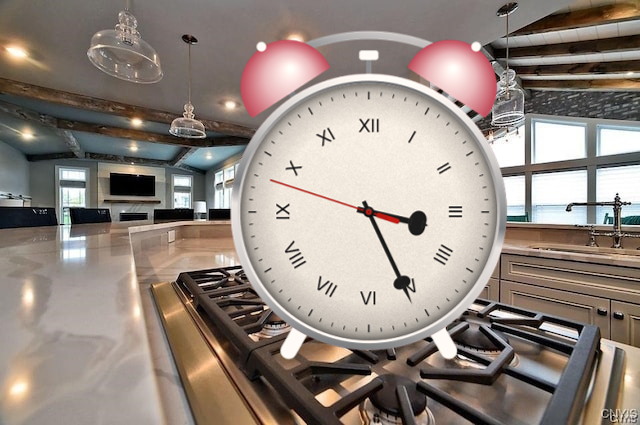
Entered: 3 h 25 min 48 s
